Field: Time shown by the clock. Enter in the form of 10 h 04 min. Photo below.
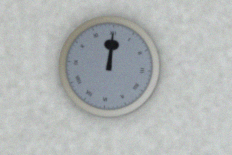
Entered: 12 h 00 min
